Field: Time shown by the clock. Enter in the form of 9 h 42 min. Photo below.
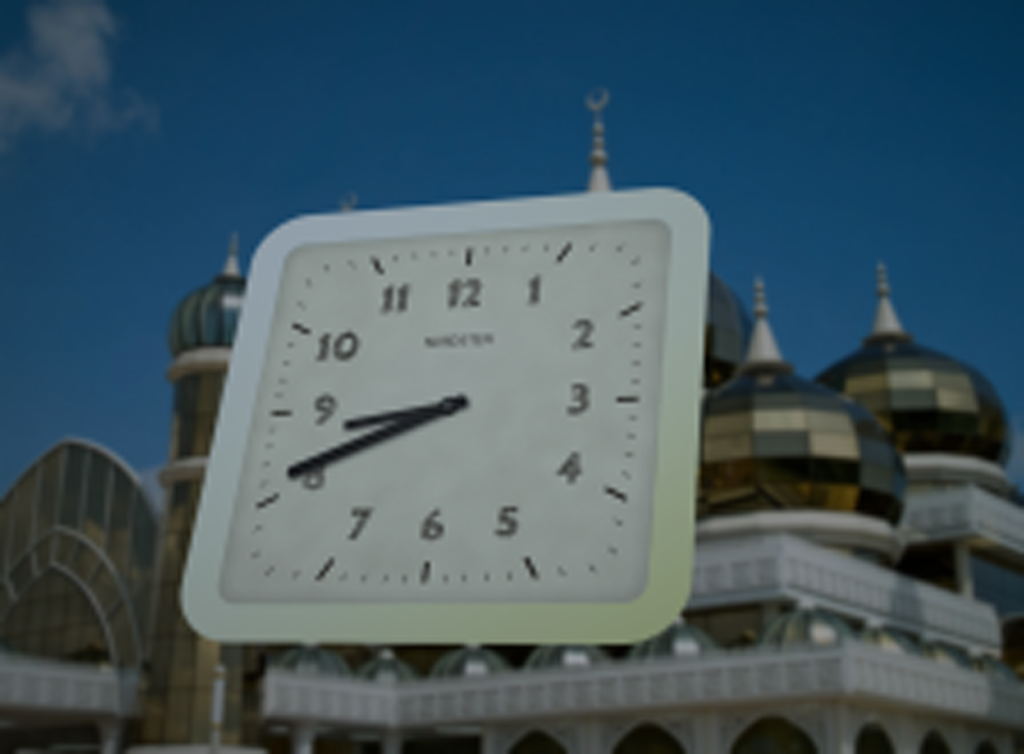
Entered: 8 h 41 min
